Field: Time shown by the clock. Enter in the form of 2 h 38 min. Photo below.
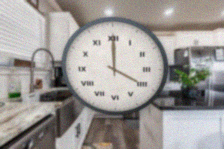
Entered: 4 h 00 min
